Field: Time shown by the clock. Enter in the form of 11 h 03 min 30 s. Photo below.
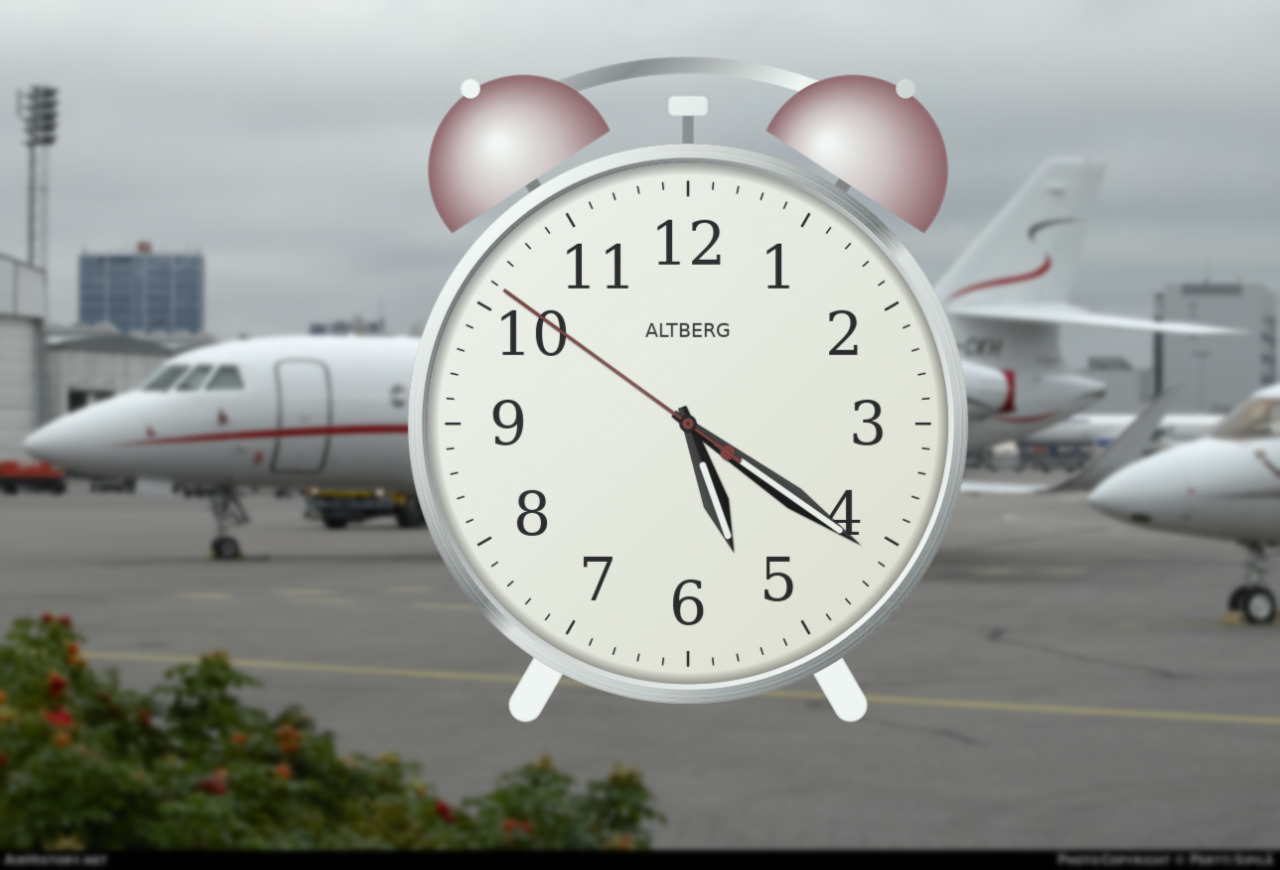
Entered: 5 h 20 min 51 s
